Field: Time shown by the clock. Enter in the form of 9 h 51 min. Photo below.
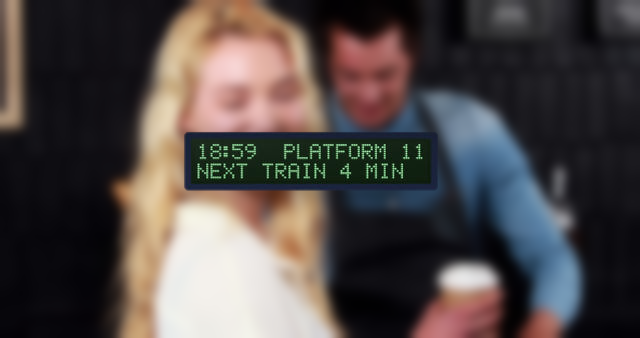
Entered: 18 h 59 min
